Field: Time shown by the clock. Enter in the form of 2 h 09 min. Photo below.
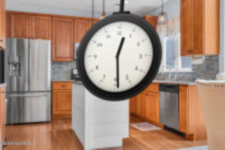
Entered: 12 h 29 min
